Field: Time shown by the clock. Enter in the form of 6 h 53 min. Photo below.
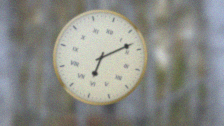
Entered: 6 h 08 min
